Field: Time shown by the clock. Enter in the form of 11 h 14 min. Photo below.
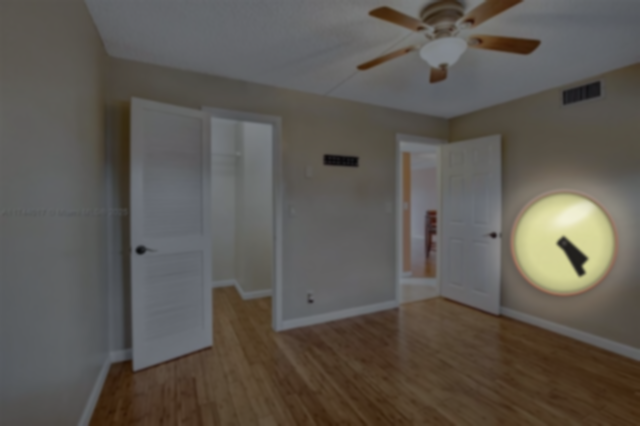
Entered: 4 h 25 min
